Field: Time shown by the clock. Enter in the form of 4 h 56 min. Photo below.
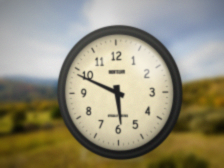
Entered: 5 h 49 min
